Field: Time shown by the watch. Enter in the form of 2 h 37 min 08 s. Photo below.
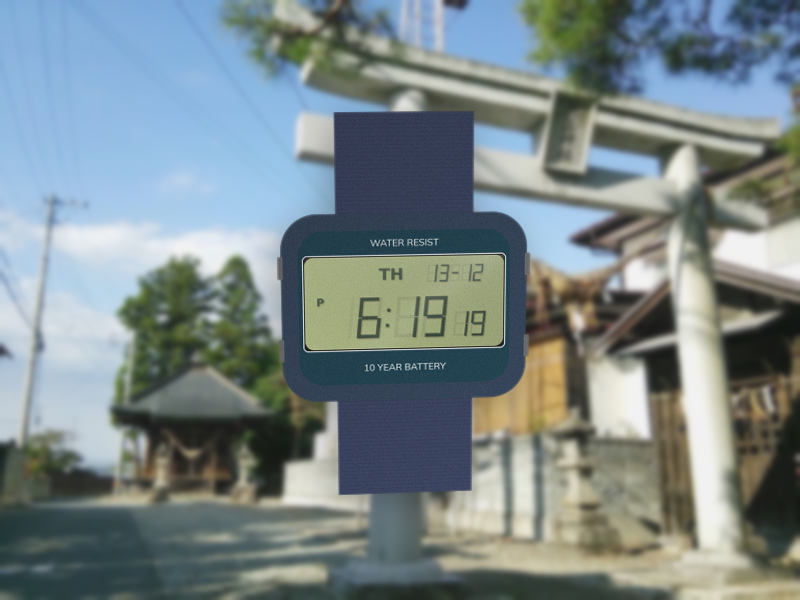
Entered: 6 h 19 min 19 s
